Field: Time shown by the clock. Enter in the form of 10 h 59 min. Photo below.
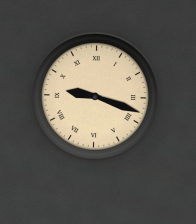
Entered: 9 h 18 min
